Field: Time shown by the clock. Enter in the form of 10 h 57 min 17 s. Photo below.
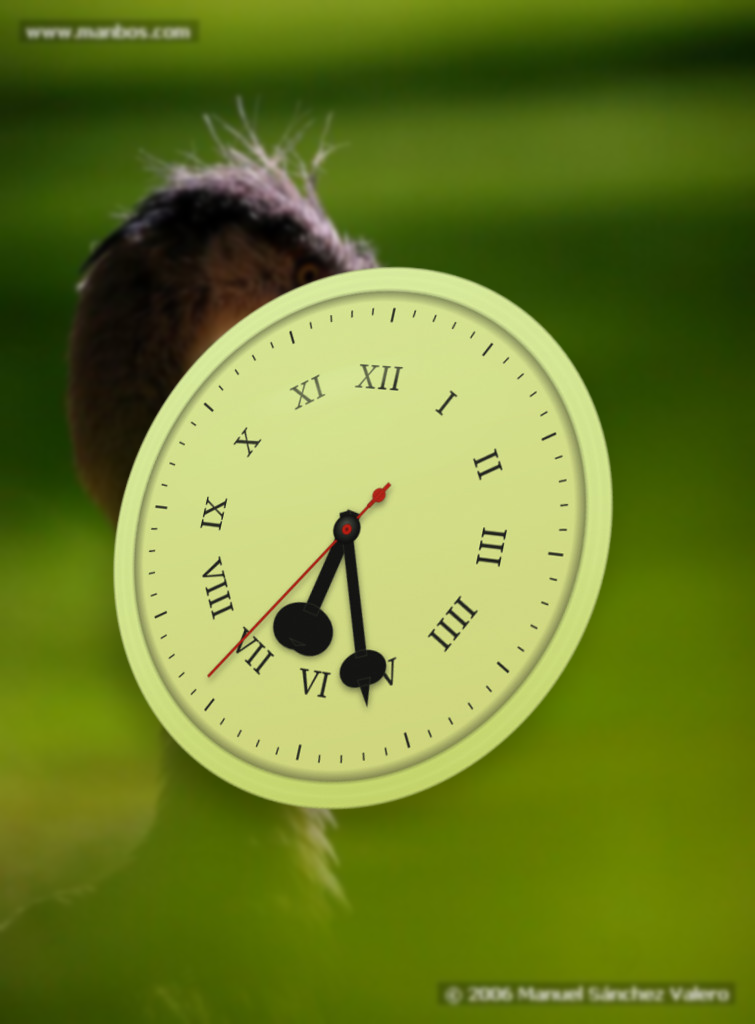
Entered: 6 h 26 min 36 s
